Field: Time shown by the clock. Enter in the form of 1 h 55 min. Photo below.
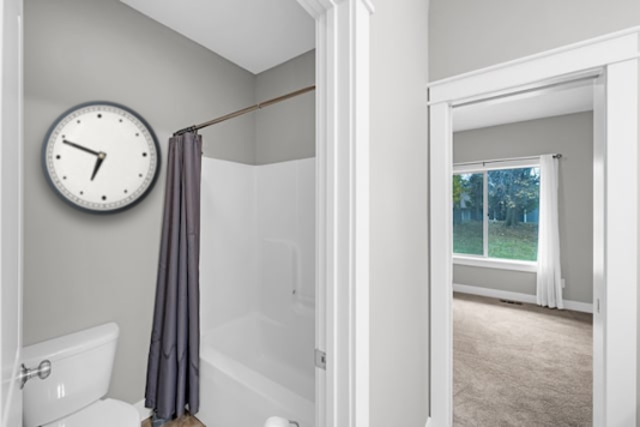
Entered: 6 h 49 min
